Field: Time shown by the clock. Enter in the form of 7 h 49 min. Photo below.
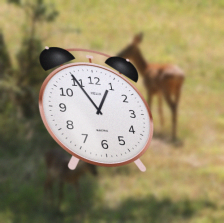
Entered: 12 h 55 min
